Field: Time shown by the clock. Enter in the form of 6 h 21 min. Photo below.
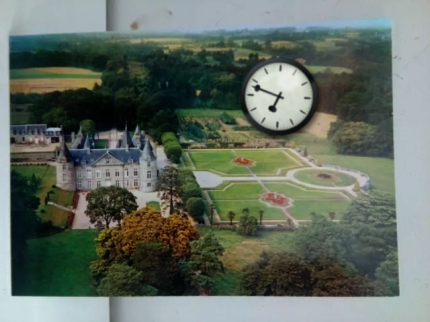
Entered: 6 h 48 min
